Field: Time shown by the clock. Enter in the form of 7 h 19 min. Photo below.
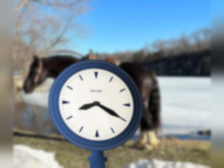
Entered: 8 h 20 min
